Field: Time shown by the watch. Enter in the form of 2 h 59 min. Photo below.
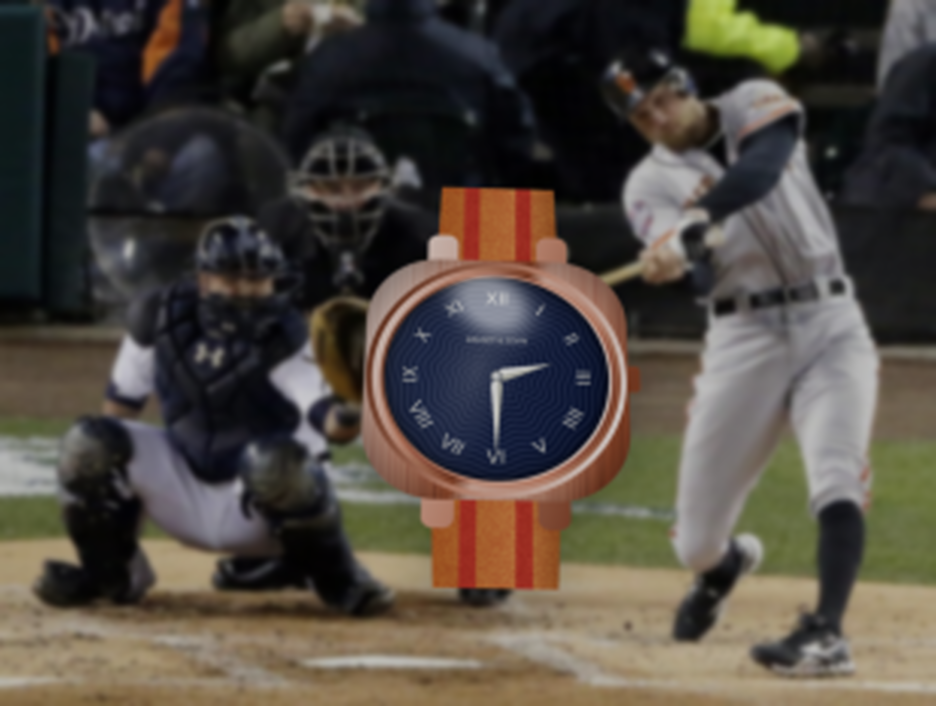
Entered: 2 h 30 min
